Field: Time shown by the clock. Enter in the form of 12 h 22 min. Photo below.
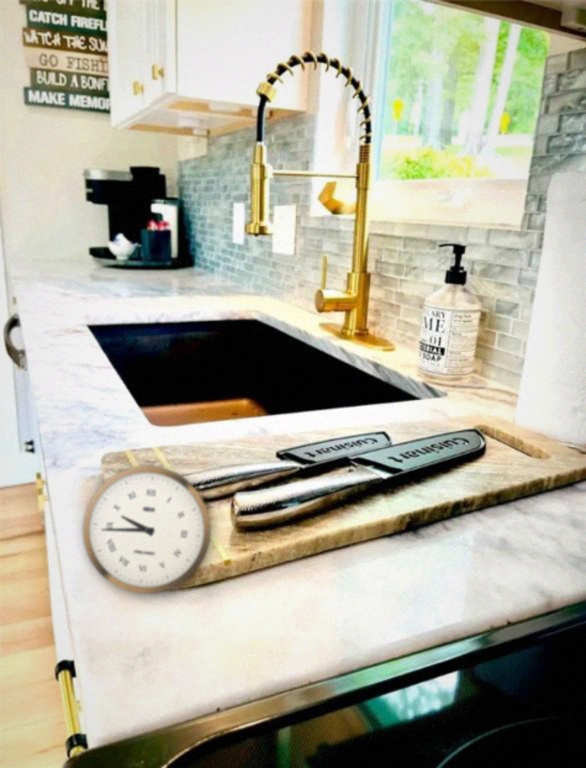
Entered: 9 h 44 min
